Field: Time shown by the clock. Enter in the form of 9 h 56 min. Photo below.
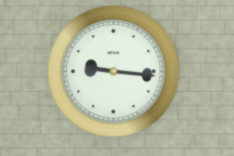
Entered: 9 h 16 min
